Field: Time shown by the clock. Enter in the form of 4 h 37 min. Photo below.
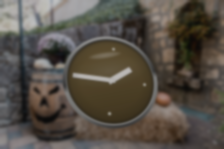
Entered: 1 h 45 min
